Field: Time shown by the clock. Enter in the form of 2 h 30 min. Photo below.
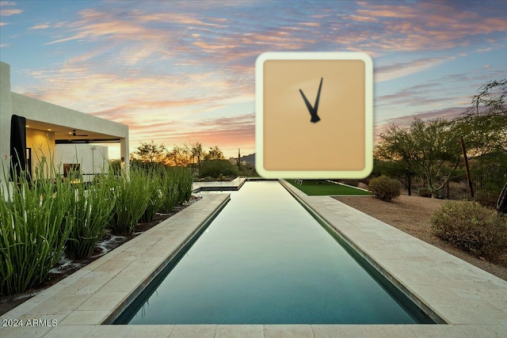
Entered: 11 h 02 min
